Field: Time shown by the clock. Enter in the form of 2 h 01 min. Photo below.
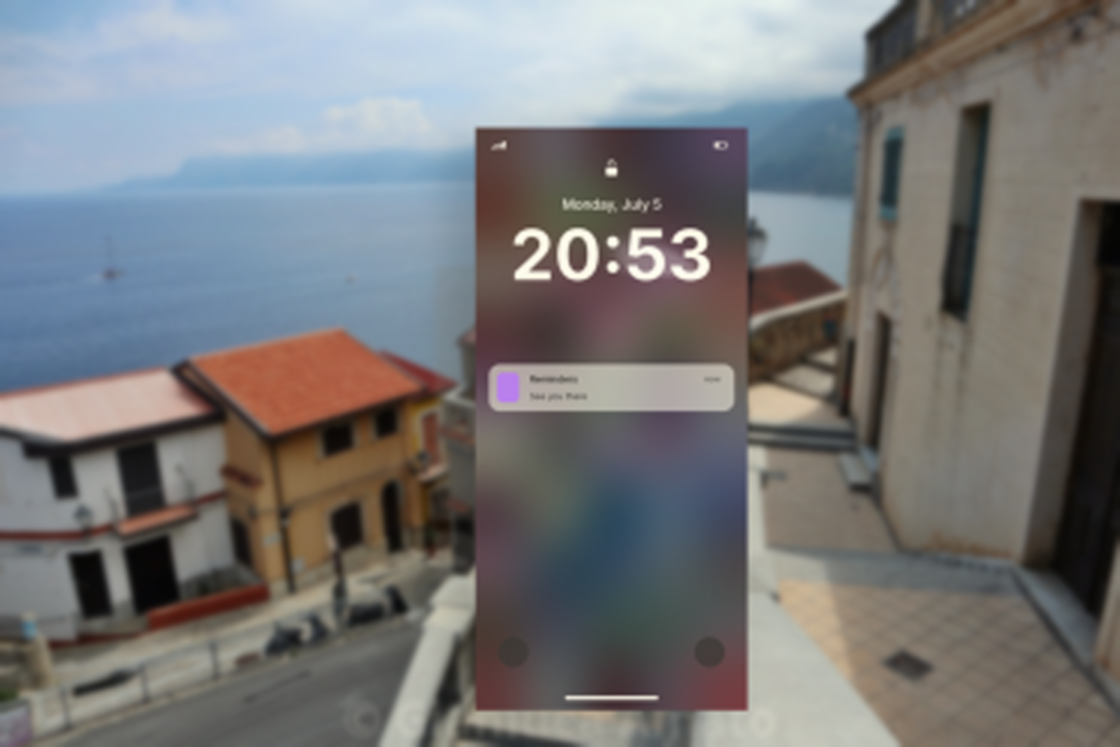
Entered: 20 h 53 min
